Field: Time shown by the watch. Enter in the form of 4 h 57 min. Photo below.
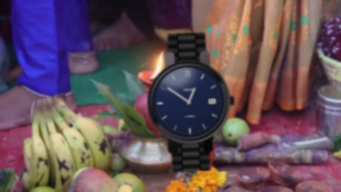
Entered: 12 h 51 min
